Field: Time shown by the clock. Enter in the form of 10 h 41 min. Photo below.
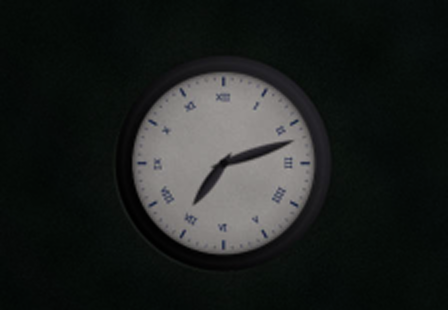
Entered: 7 h 12 min
